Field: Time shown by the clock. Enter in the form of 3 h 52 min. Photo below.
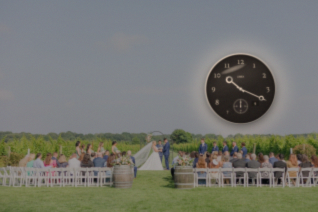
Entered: 10 h 19 min
